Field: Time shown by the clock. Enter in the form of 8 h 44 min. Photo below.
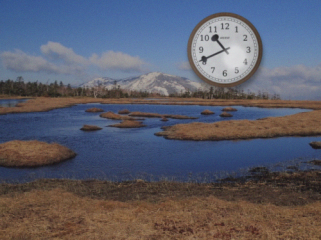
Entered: 10 h 41 min
